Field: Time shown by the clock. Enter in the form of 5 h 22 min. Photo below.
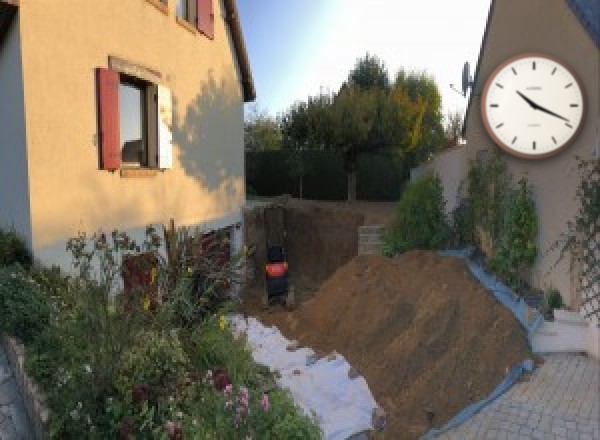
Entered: 10 h 19 min
